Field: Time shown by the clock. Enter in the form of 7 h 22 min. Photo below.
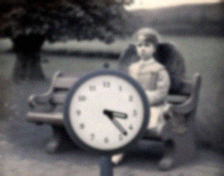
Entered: 3 h 23 min
